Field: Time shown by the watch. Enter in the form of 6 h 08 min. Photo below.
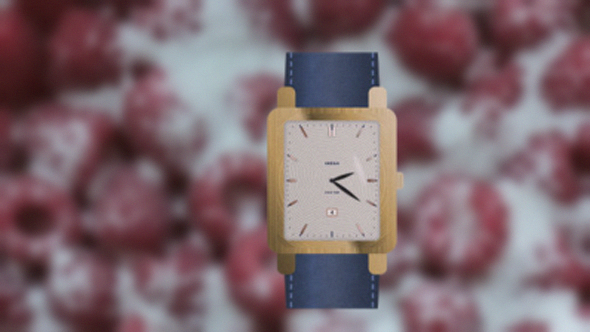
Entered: 2 h 21 min
